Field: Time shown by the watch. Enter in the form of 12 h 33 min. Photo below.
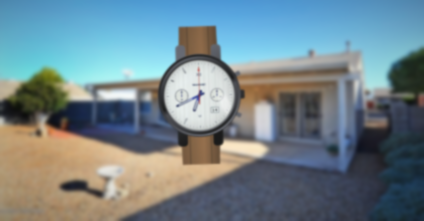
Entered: 6 h 41 min
